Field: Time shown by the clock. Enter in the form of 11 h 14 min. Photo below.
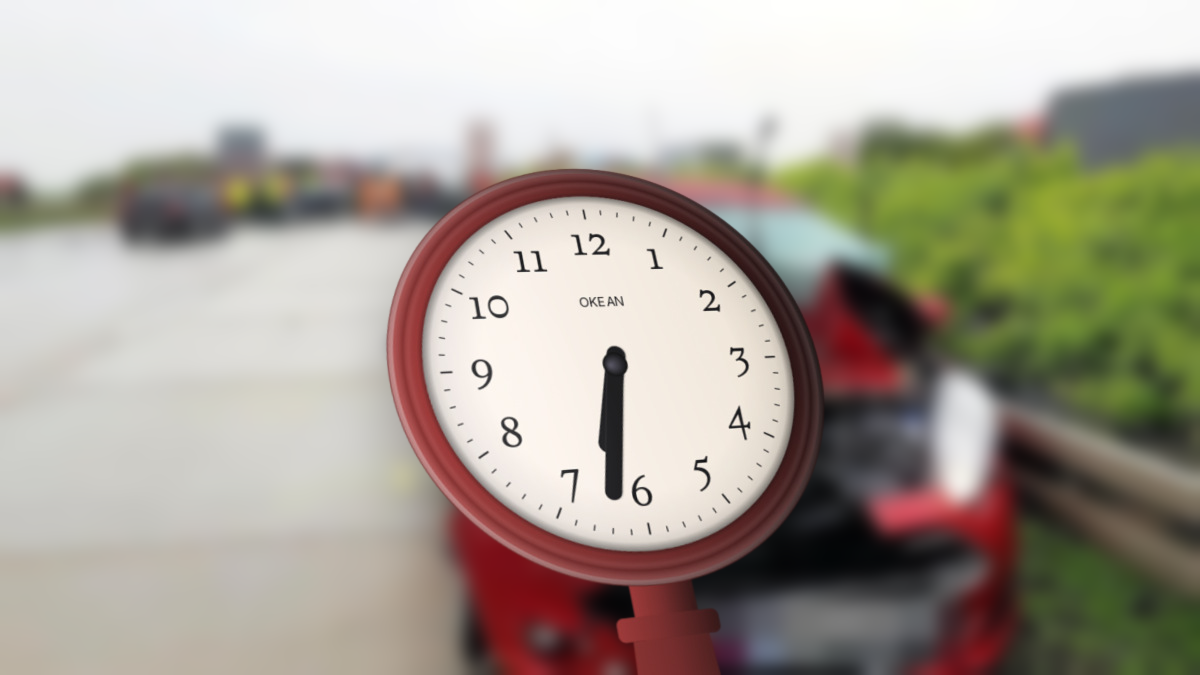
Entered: 6 h 32 min
